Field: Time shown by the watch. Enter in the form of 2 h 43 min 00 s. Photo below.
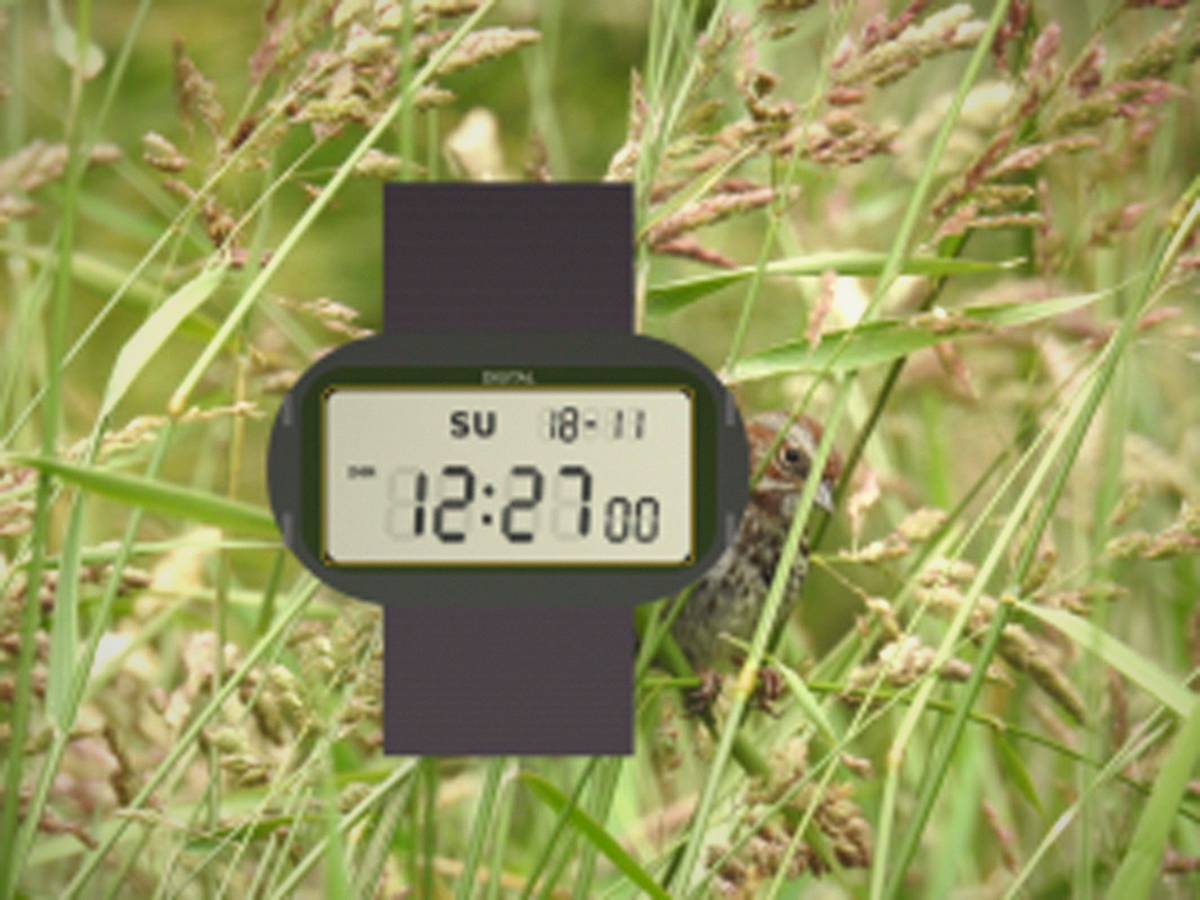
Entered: 12 h 27 min 00 s
